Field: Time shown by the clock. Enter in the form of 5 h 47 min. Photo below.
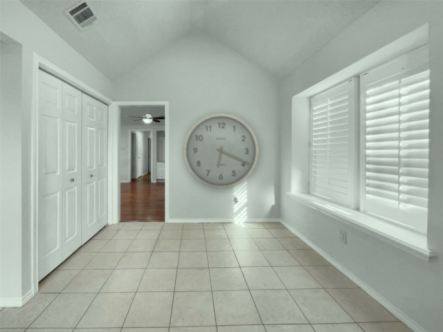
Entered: 6 h 19 min
